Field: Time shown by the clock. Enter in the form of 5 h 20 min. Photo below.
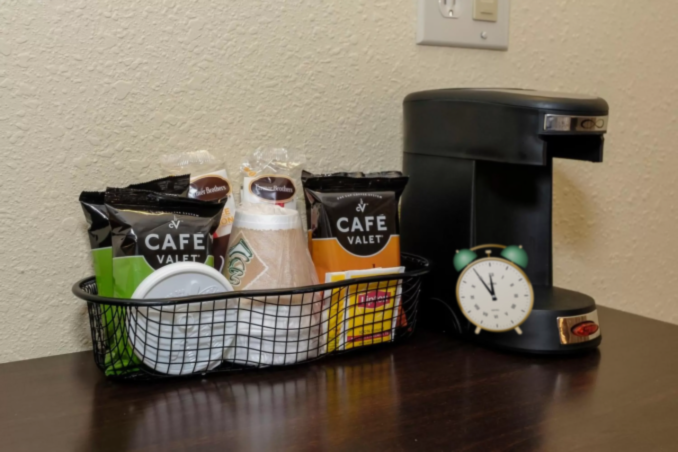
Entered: 11 h 55 min
